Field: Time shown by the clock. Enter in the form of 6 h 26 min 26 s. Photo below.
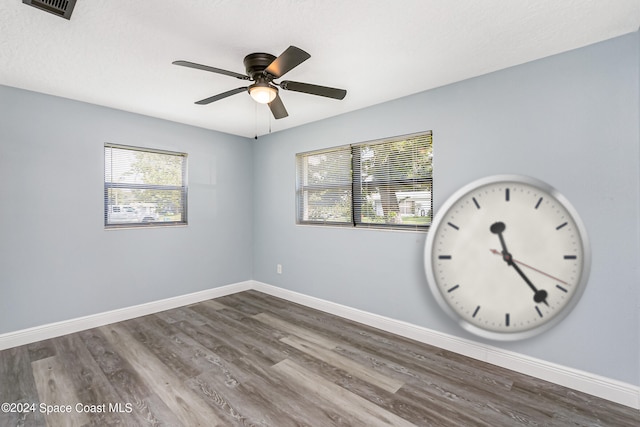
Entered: 11 h 23 min 19 s
